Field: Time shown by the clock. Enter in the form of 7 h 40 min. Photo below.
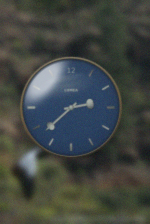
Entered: 2 h 38 min
